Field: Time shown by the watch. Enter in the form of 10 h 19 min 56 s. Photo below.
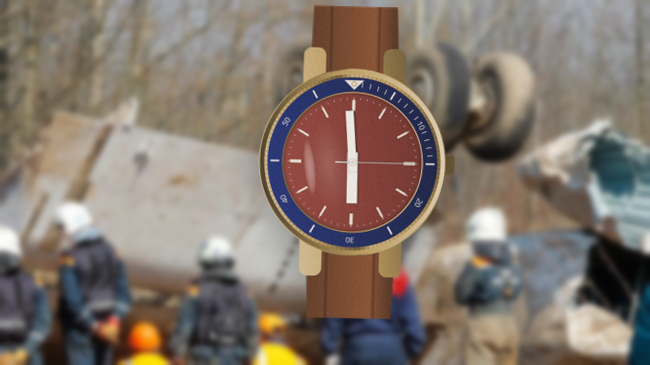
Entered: 5 h 59 min 15 s
